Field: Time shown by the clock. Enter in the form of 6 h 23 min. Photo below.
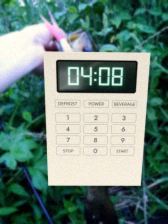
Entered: 4 h 08 min
